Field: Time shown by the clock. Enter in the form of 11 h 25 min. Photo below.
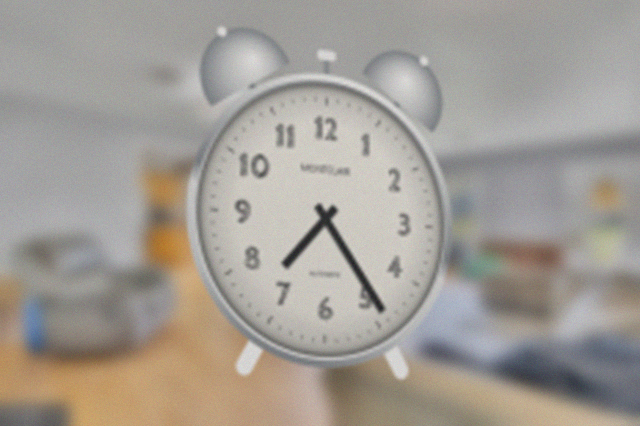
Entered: 7 h 24 min
